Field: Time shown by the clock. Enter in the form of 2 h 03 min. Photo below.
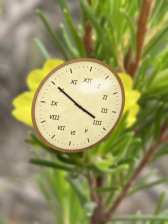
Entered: 3 h 50 min
